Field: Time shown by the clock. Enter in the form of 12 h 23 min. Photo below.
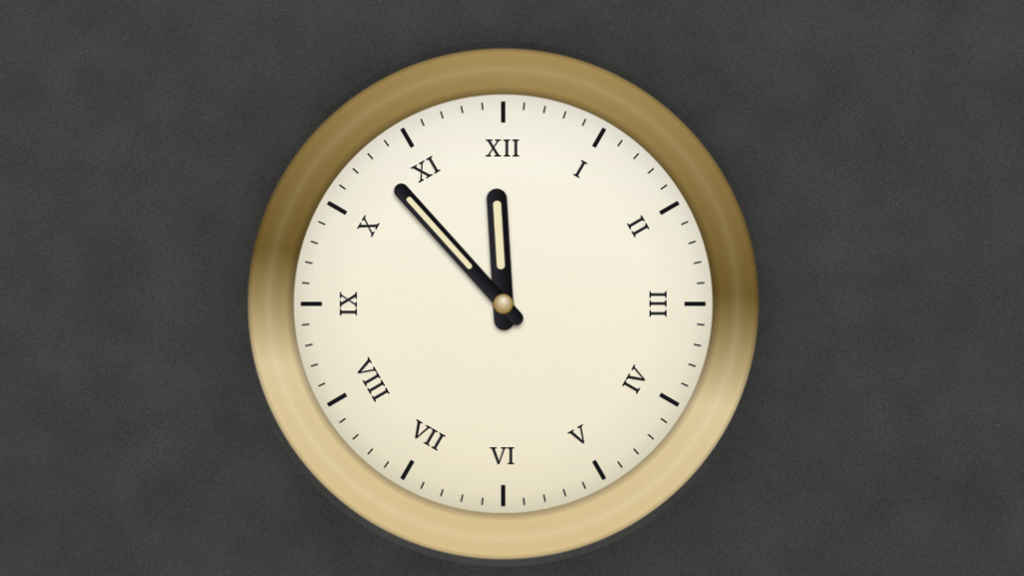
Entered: 11 h 53 min
